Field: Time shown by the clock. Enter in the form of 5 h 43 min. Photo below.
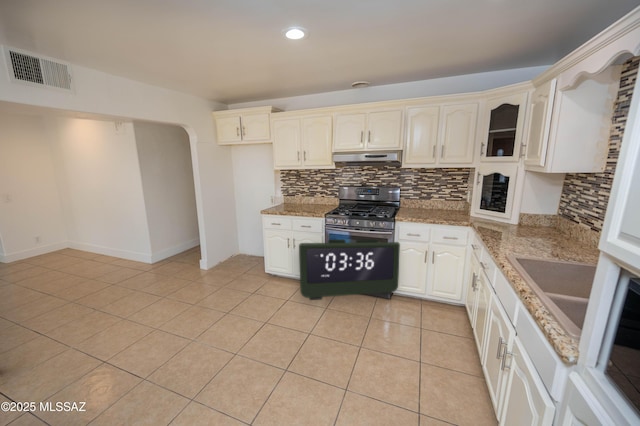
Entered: 3 h 36 min
